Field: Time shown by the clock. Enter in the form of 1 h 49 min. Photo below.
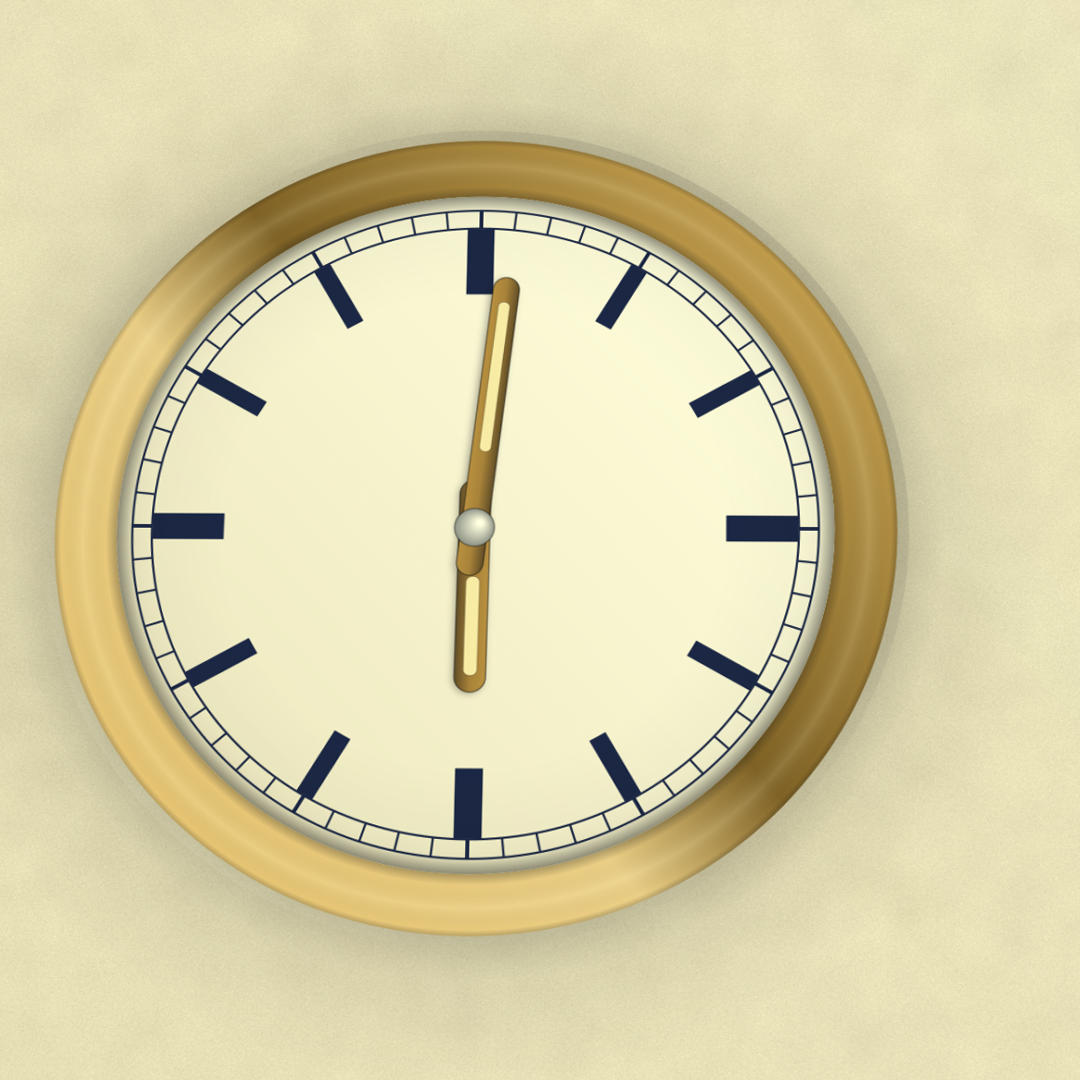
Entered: 6 h 01 min
